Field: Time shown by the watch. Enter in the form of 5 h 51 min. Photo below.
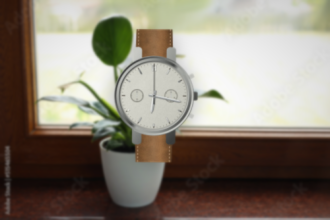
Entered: 6 h 17 min
